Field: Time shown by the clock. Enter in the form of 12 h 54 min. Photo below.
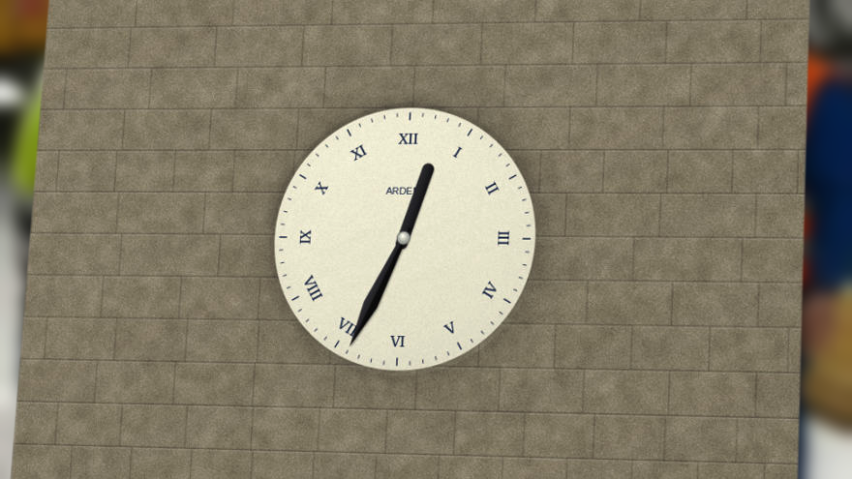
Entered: 12 h 34 min
